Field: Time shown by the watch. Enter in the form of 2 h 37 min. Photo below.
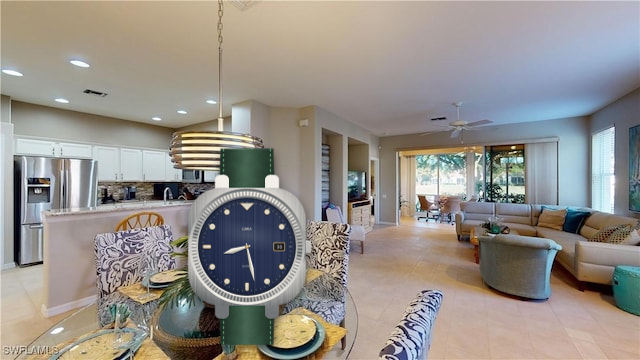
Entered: 8 h 28 min
